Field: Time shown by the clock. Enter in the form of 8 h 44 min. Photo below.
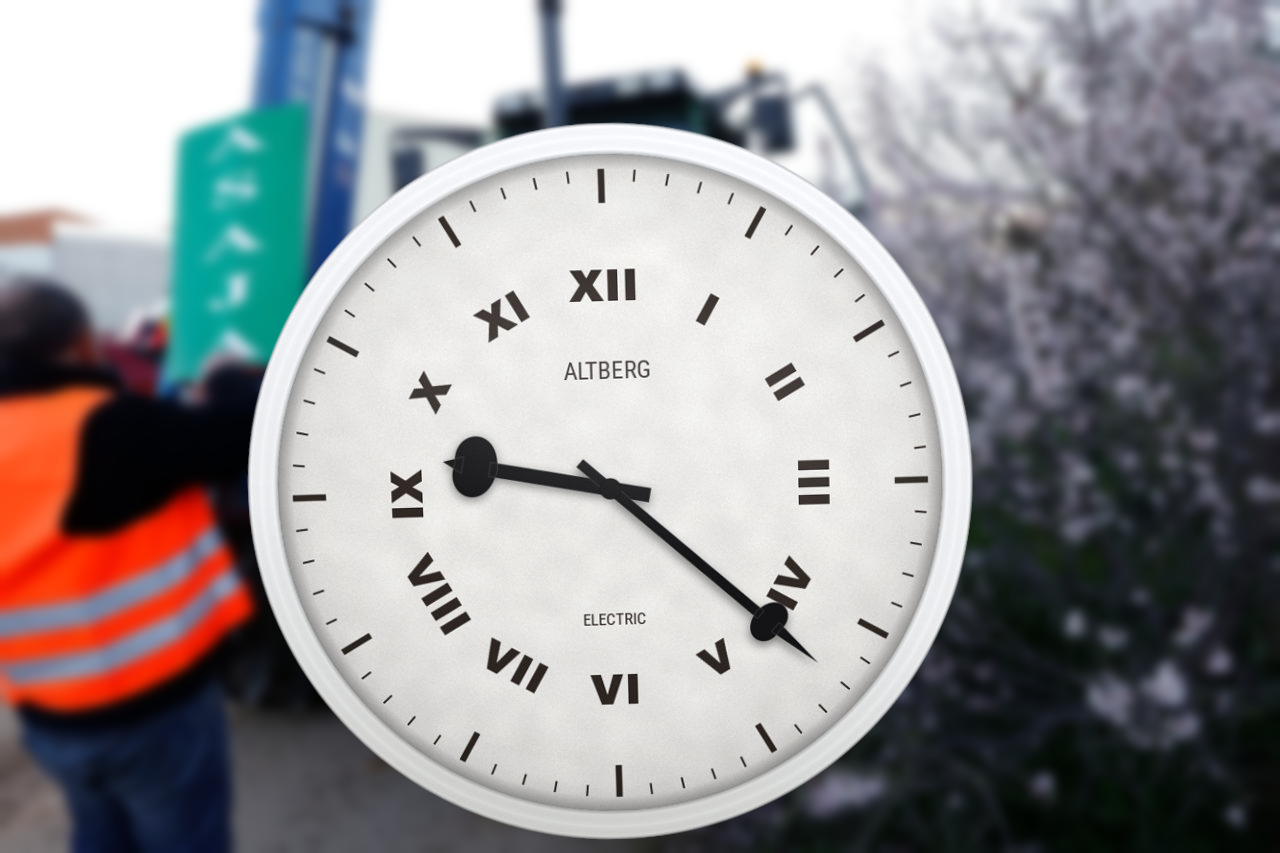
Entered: 9 h 22 min
